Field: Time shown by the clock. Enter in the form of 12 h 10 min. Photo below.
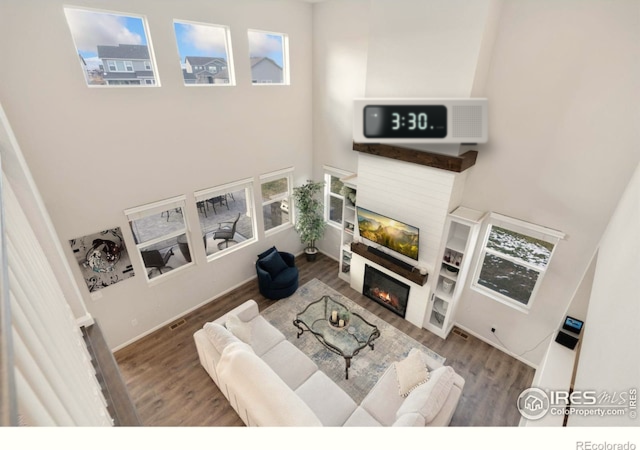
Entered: 3 h 30 min
